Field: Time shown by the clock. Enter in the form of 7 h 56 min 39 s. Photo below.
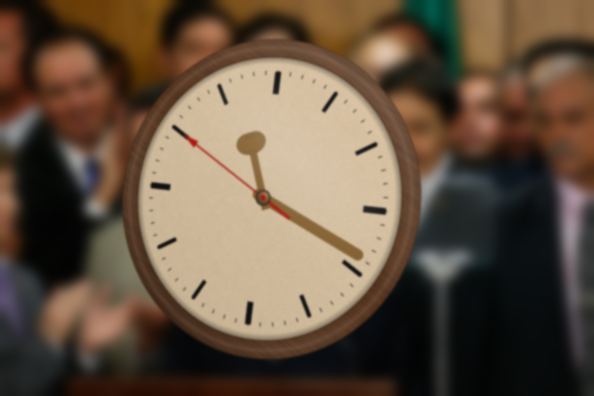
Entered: 11 h 18 min 50 s
